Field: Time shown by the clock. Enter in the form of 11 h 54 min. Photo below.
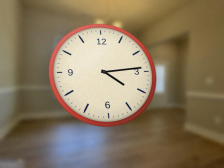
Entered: 4 h 14 min
